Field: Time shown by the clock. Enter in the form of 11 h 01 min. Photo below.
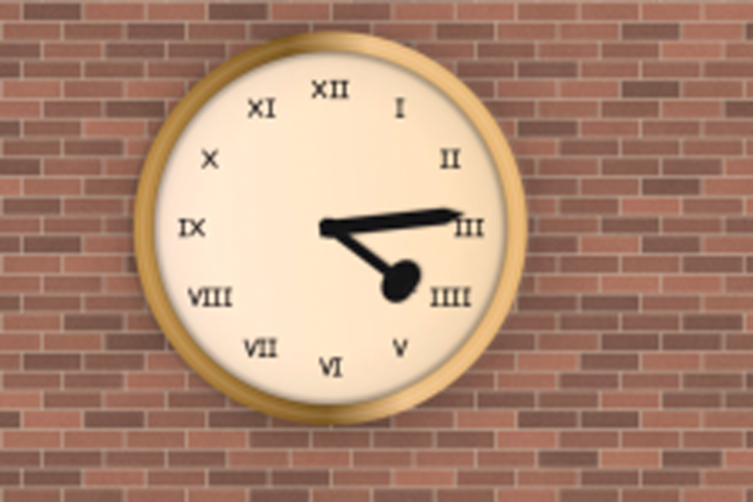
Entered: 4 h 14 min
